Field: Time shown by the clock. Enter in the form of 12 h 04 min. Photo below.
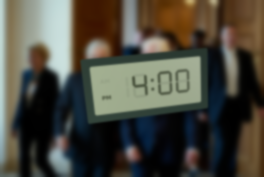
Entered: 4 h 00 min
